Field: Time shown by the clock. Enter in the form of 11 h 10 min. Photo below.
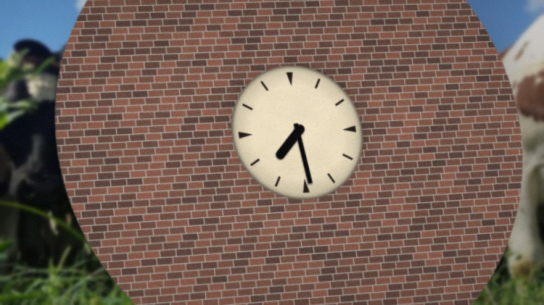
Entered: 7 h 29 min
